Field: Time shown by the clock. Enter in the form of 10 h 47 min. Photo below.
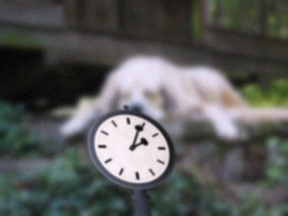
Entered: 2 h 04 min
